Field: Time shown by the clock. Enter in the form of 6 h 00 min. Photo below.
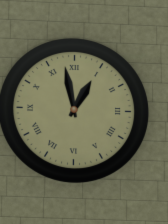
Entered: 12 h 58 min
